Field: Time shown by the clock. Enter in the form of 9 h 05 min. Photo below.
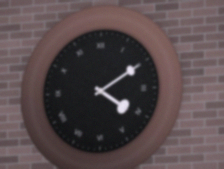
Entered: 4 h 10 min
